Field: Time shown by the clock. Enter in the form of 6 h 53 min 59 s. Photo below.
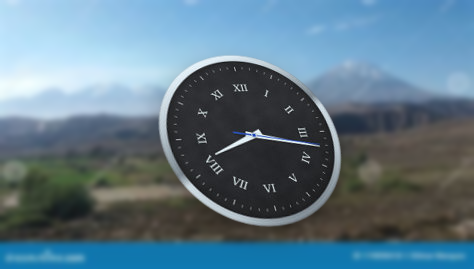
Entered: 8 h 17 min 17 s
